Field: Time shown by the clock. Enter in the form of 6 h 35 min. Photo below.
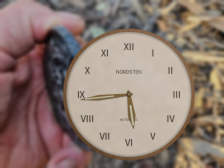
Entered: 5 h 44 min
